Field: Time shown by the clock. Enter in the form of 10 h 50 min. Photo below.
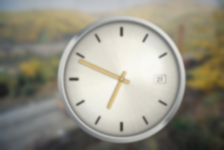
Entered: 6 h 49 min
